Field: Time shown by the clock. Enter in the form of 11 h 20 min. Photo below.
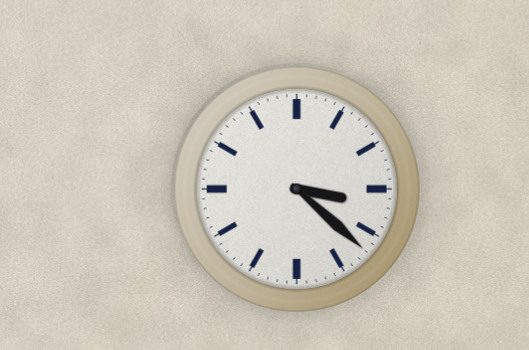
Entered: 3 h 22 min
